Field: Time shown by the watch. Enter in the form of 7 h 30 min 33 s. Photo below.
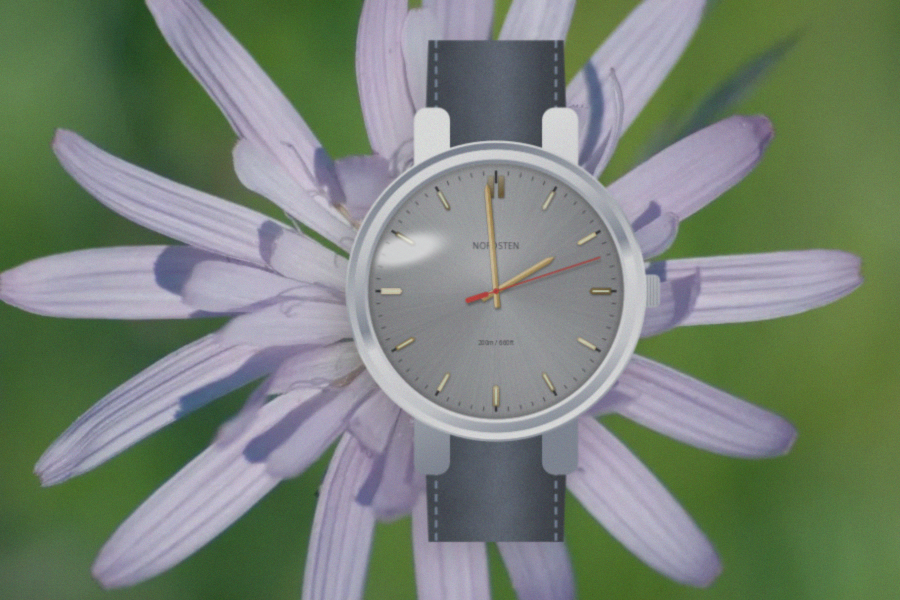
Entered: 1 h 59 min 12 s
